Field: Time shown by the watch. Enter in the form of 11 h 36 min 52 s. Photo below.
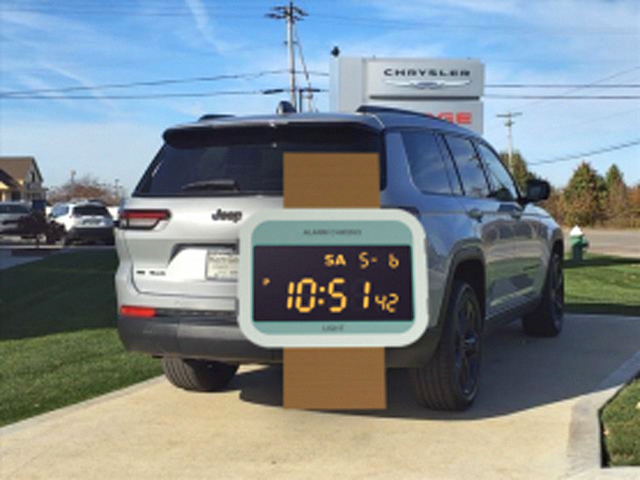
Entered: 10 h 51 min 42 s
